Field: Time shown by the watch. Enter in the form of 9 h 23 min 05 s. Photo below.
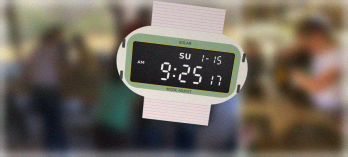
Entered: 9 h 25 min 17 s
